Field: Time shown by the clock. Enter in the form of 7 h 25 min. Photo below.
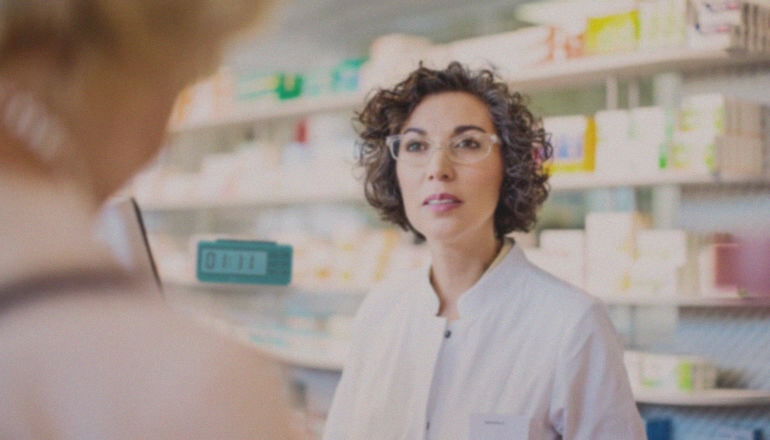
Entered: 1 h 11 min
